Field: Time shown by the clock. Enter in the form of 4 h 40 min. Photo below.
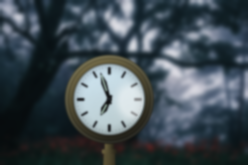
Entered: 6 h 57 min
